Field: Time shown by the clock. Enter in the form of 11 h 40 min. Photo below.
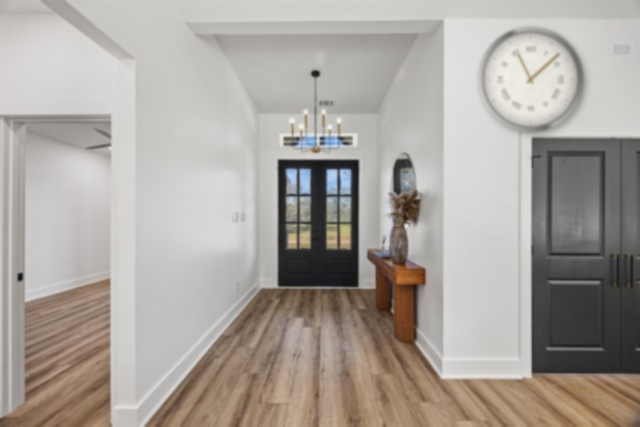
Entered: 11 h 08 min
